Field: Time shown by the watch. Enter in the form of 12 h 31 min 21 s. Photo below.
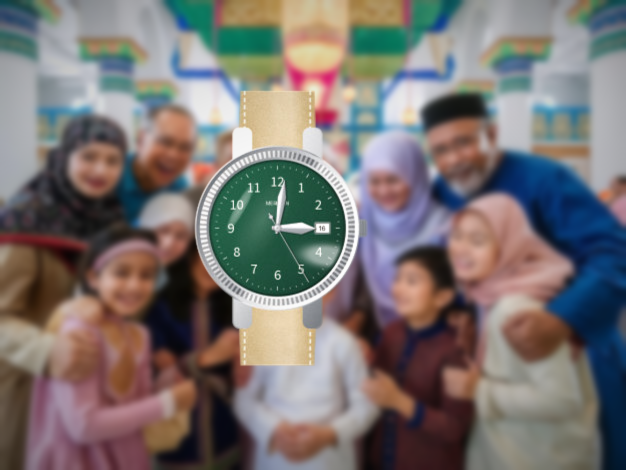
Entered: 3 h 01 min 25 s
